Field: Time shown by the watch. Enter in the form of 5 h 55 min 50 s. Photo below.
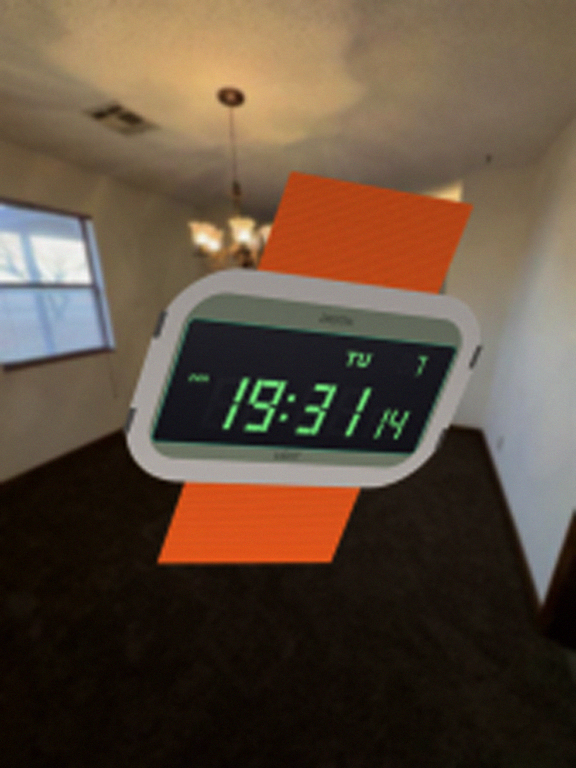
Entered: 19 h 31 min 14 s
